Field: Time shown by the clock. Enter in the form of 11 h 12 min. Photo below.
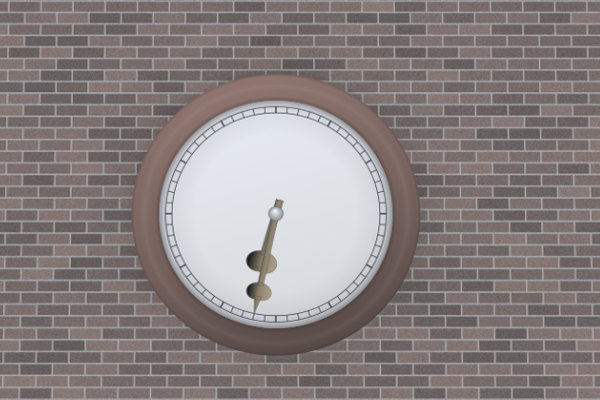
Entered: 6 h 32 min
